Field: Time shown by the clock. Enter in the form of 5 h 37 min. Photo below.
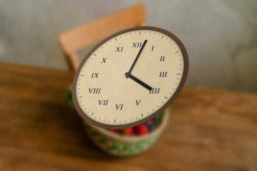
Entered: 4 h 02 min
